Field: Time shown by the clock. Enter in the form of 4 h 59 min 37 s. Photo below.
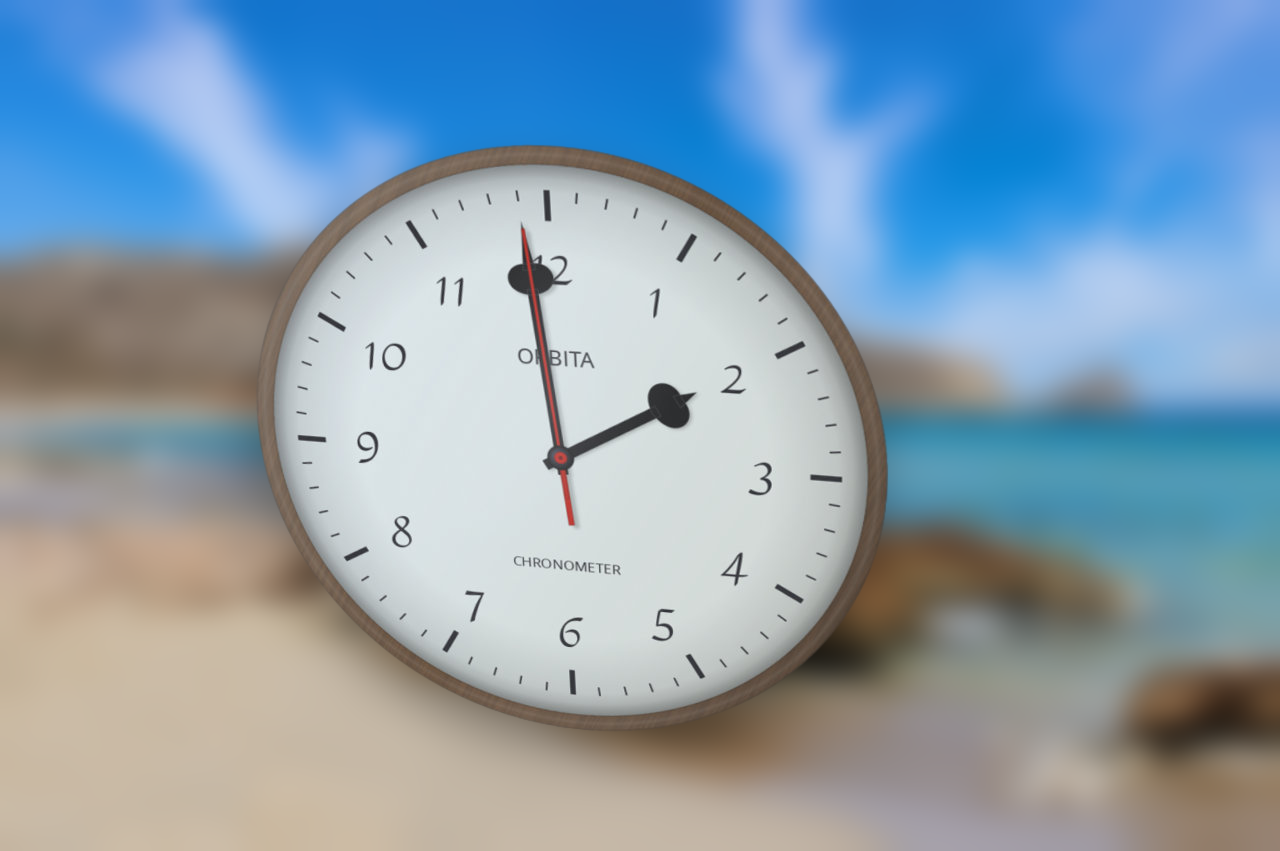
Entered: 1 h 58 min 59 s
